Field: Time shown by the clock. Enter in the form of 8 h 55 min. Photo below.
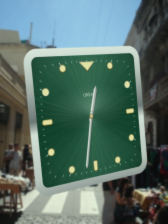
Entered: 12 h 32 min
